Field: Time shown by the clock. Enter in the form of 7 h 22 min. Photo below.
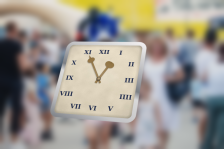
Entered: 12 h 55 min
